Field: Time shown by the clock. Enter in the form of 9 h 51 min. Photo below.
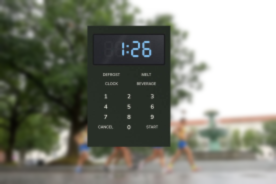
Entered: 1 h 26 min
